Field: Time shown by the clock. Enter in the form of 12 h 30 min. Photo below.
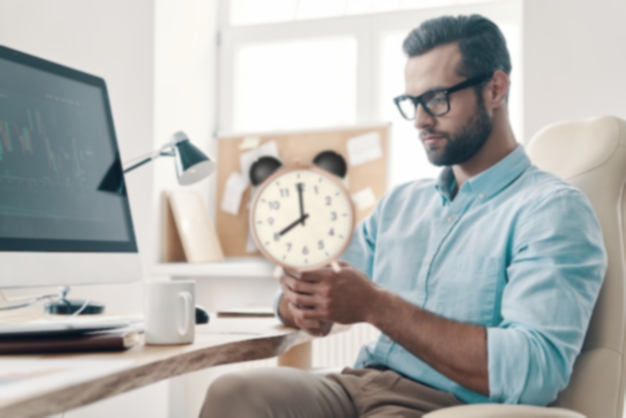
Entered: 8 h 00 min
